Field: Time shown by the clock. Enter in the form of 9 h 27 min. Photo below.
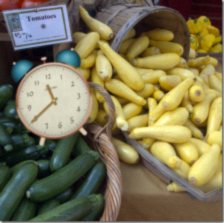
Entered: 11 h 40 min
